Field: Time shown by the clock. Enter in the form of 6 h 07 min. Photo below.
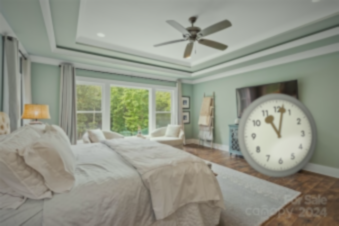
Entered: 11 h 02 min
